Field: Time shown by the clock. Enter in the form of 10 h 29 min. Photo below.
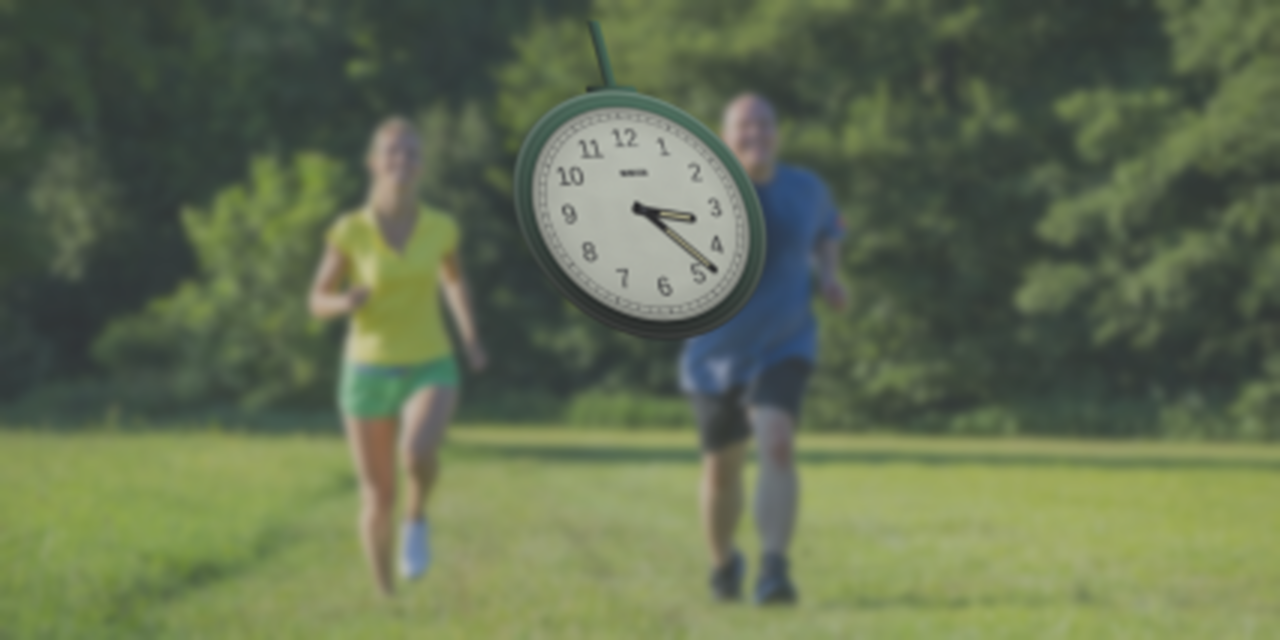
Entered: 3 h 23 min
